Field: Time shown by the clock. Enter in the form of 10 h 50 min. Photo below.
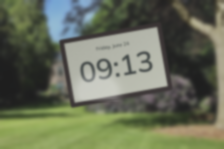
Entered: 9 h 13 min
